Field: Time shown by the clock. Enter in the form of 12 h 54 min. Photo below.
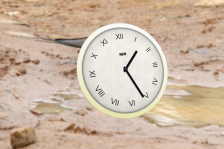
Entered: 1 h 26 min
